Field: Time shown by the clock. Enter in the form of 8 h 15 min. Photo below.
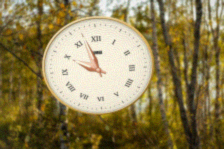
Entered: 9 h 57 min
